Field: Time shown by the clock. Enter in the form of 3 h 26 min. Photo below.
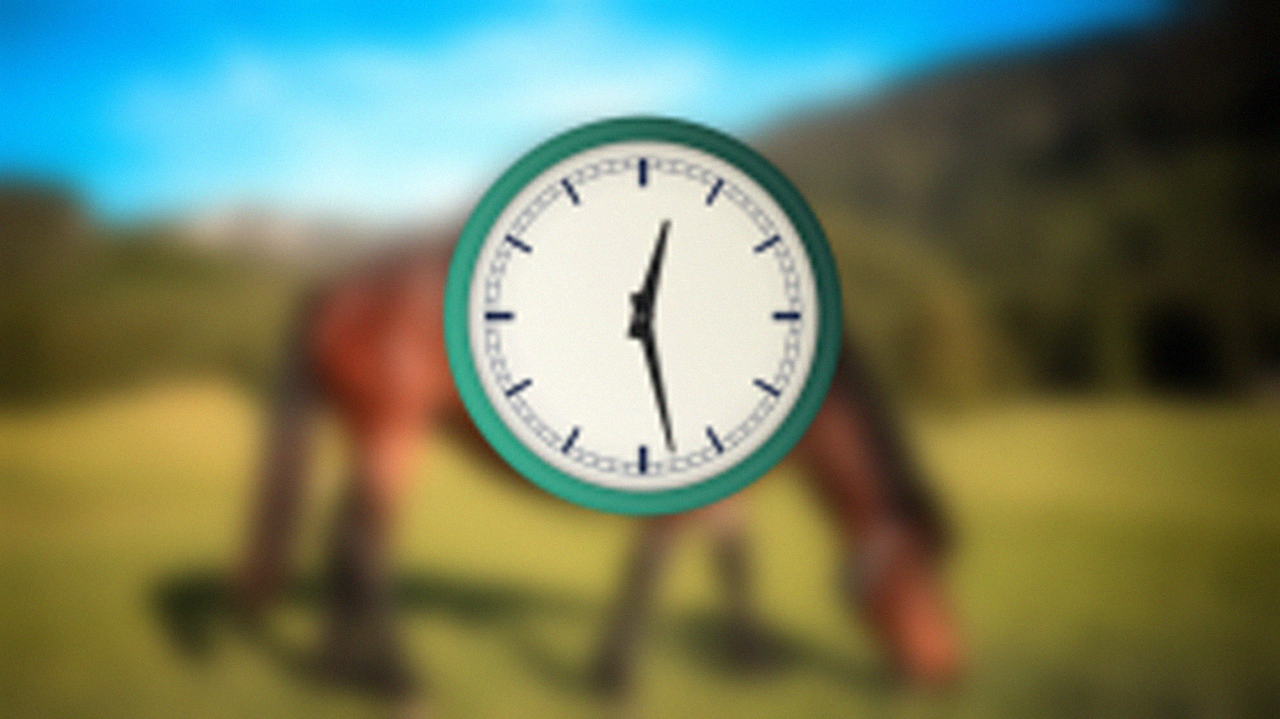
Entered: 12 h 28 min
